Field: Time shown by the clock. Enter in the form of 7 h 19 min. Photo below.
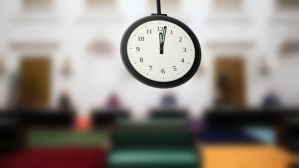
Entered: 12 h 02 min
